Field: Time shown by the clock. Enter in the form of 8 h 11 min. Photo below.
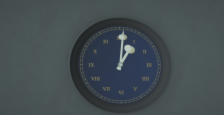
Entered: 1 h 01 min
